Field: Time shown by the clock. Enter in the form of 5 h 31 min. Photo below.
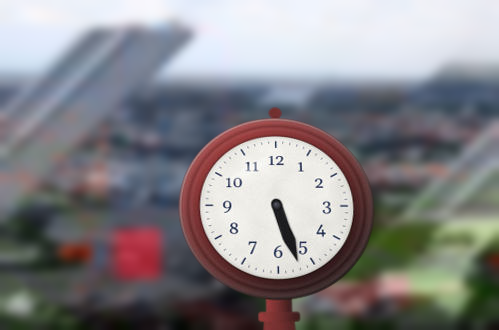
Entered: 5 h 27 min
